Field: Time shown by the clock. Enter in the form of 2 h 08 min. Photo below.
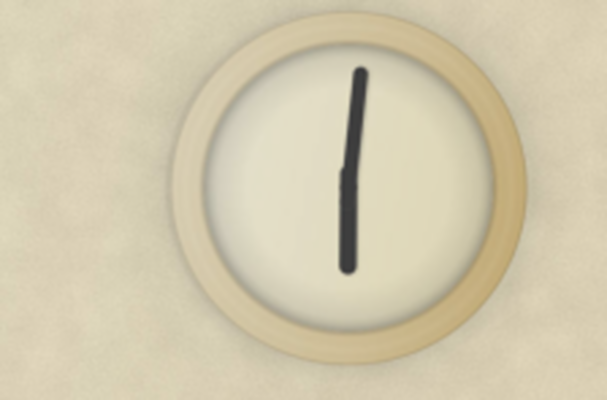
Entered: 6 h 01 min
